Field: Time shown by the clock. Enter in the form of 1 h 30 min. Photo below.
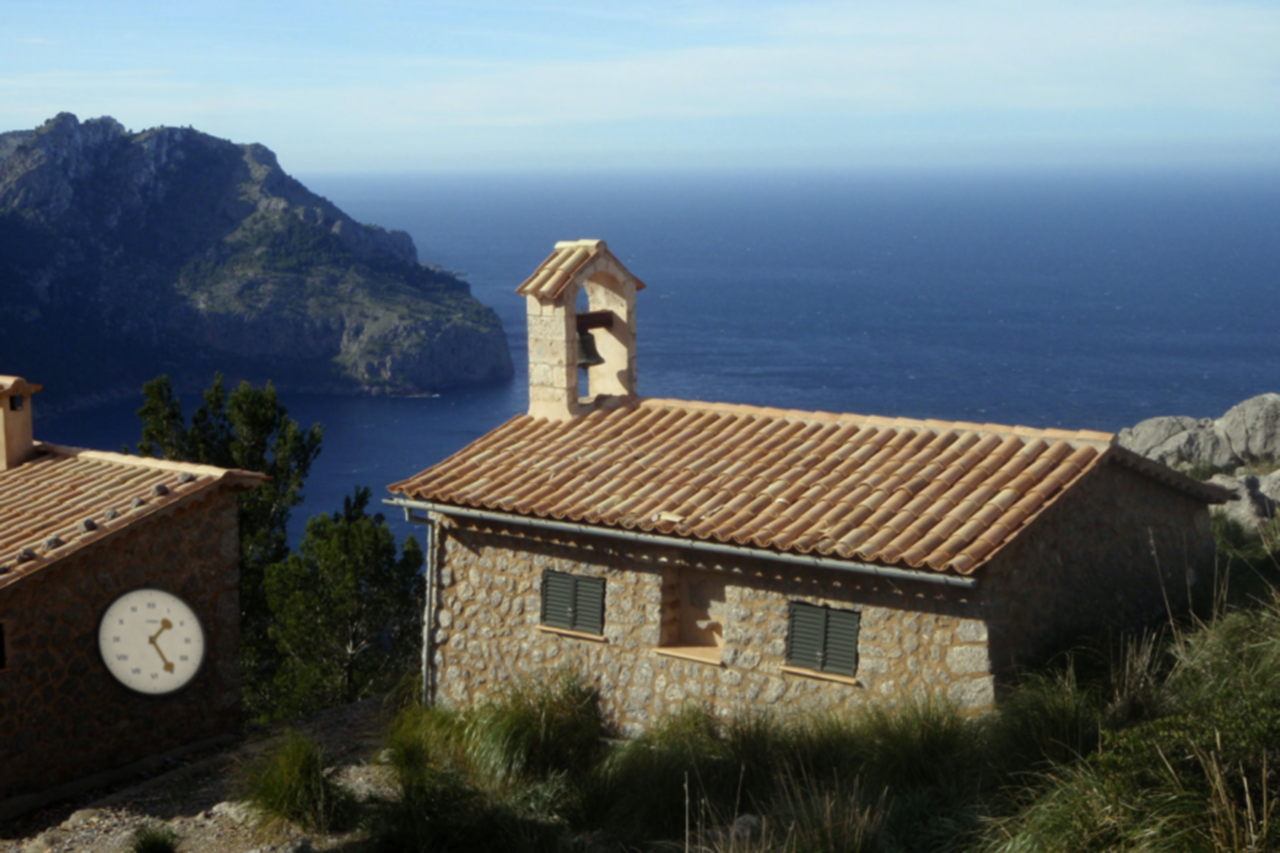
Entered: 1 h 25 min
